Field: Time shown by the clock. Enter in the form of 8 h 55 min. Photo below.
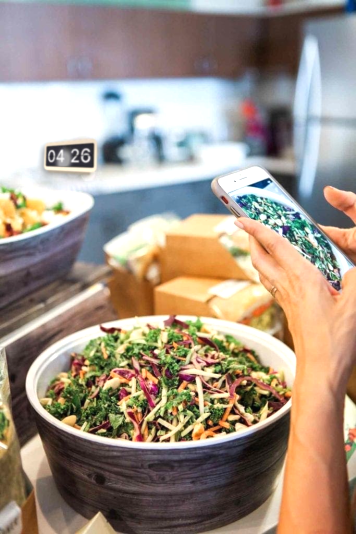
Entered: 4 h 26 min
